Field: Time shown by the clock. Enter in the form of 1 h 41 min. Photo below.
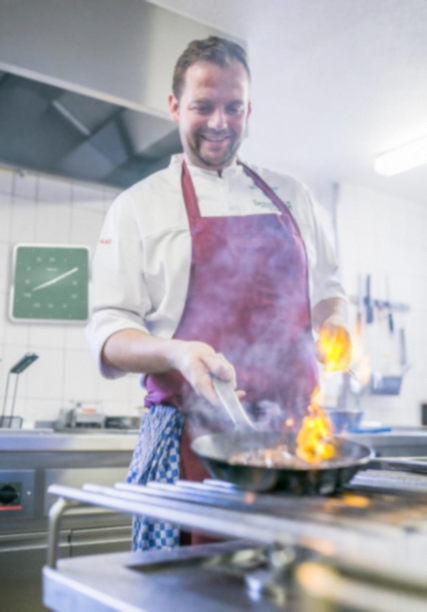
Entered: 8 h 10 min
